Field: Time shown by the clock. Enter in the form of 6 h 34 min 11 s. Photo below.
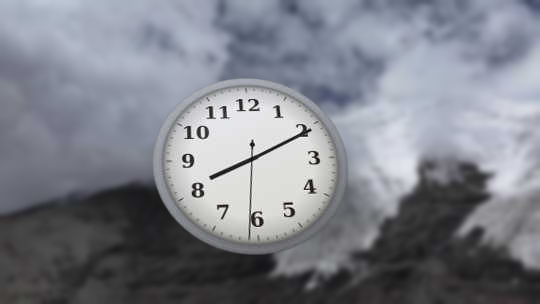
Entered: 8 h 10 min 31 s
